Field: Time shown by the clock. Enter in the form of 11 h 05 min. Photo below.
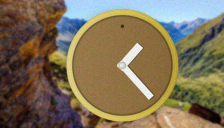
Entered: 1 h 23 min
